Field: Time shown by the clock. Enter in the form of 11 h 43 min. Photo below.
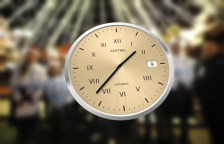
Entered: 1 h 37 min
